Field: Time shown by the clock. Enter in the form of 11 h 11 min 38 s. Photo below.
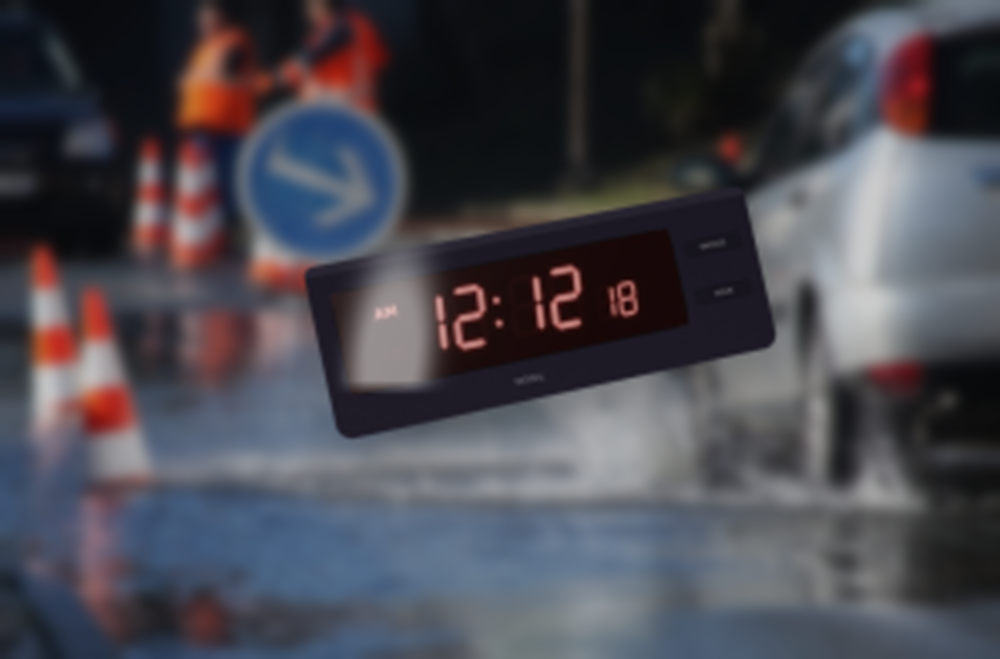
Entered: 12 h 12 min 18 s
